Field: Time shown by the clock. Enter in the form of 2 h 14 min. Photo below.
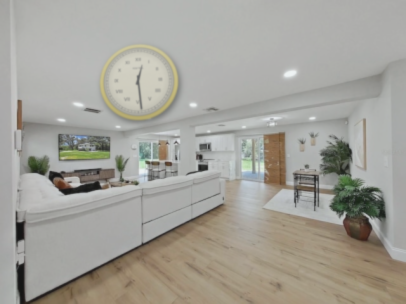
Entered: 12 h 29 min
